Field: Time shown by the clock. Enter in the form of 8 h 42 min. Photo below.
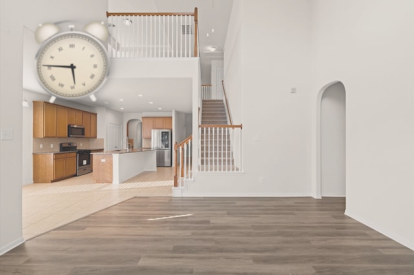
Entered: 5 h 46 min
